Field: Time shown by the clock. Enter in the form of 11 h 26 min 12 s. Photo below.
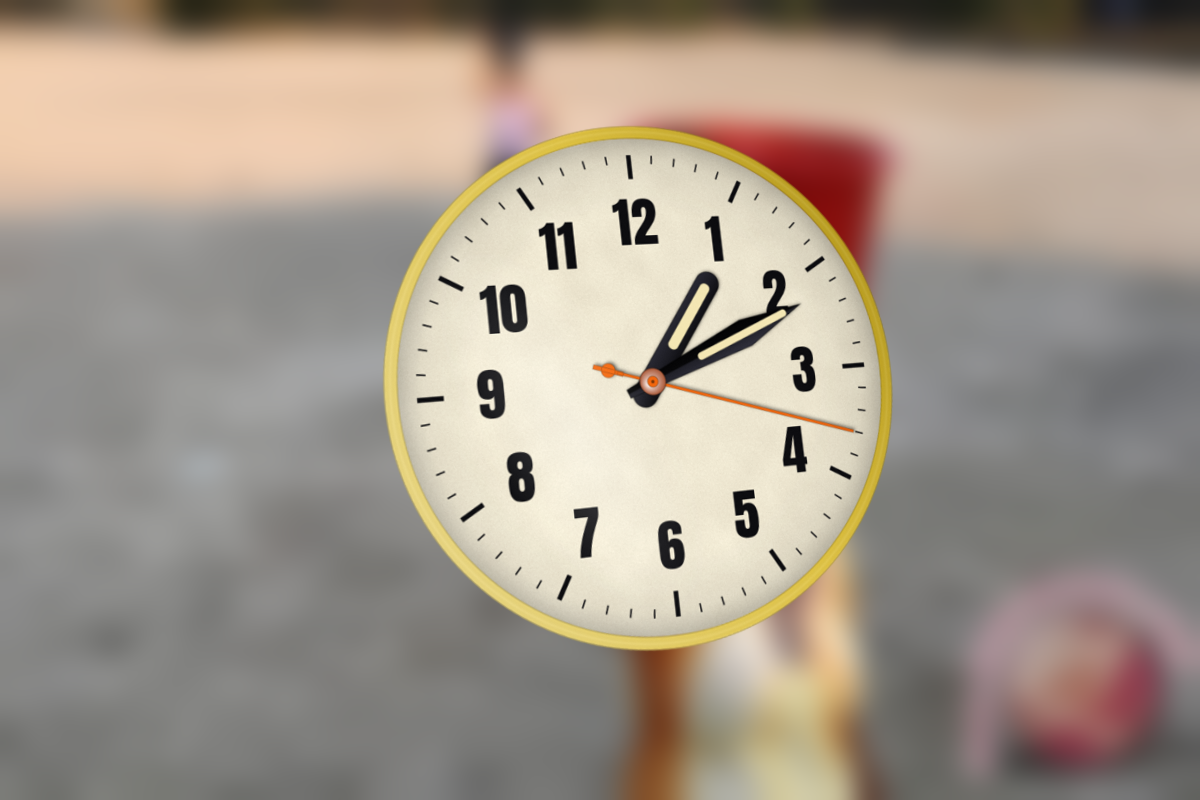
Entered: 1 h 11 min 18 s
